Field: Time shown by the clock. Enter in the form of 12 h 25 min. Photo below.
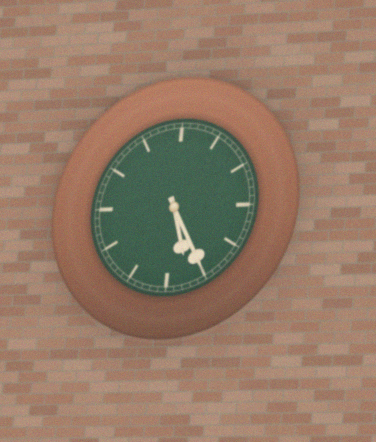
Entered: 5 h 25 min
